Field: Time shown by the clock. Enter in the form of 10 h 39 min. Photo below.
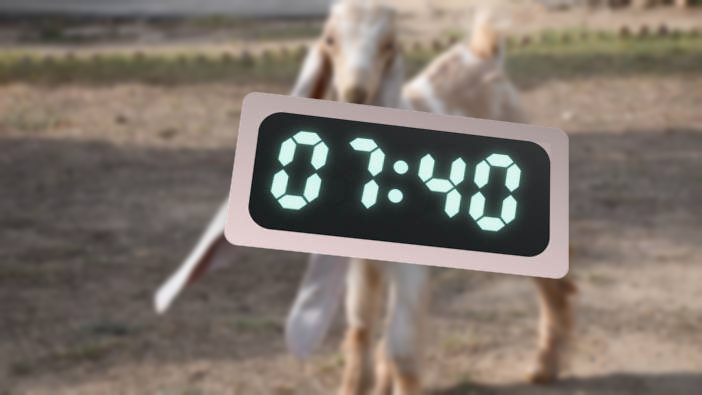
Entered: 7 h 40 min
